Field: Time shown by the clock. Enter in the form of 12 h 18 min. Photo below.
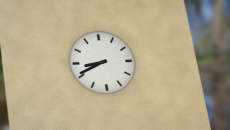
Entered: 8 h 41 min
